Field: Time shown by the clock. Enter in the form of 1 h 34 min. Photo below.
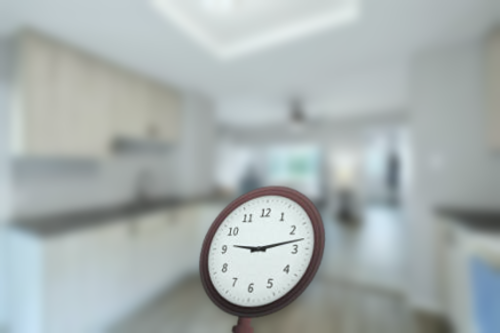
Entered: 9 h 13 min
